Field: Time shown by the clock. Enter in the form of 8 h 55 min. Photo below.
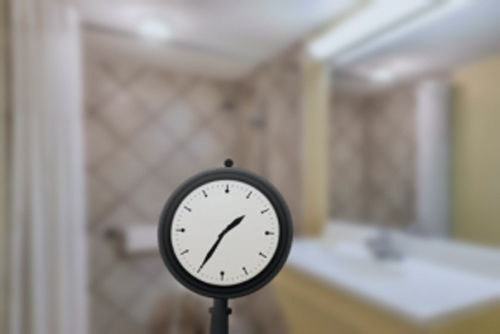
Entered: 1 h 35 min
